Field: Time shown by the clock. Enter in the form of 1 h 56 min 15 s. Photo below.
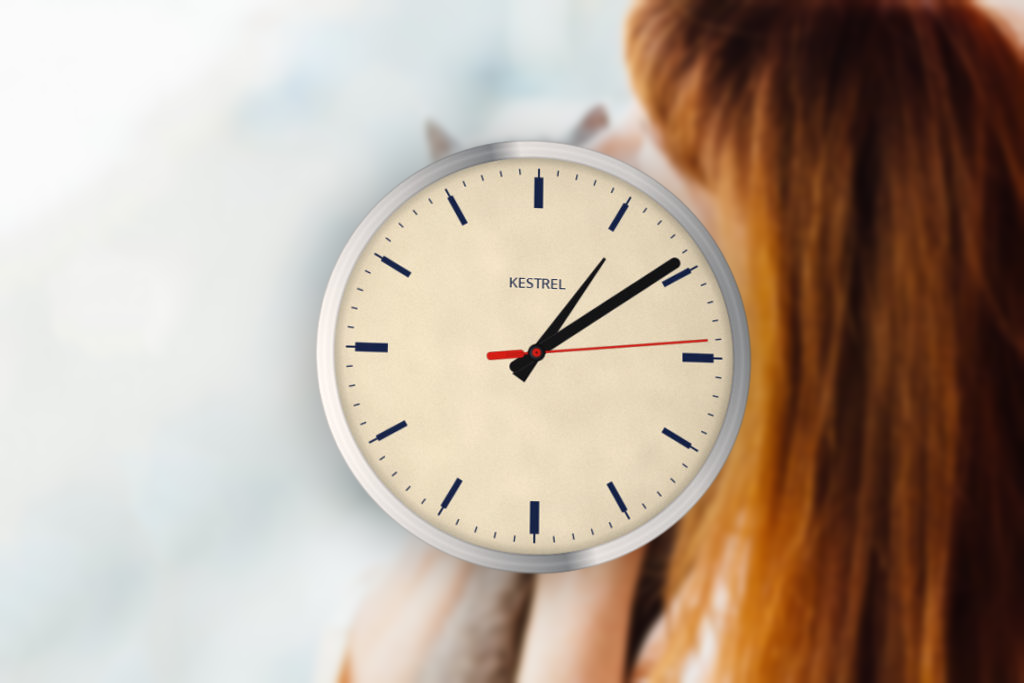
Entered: 1 h 09 min 14 s
